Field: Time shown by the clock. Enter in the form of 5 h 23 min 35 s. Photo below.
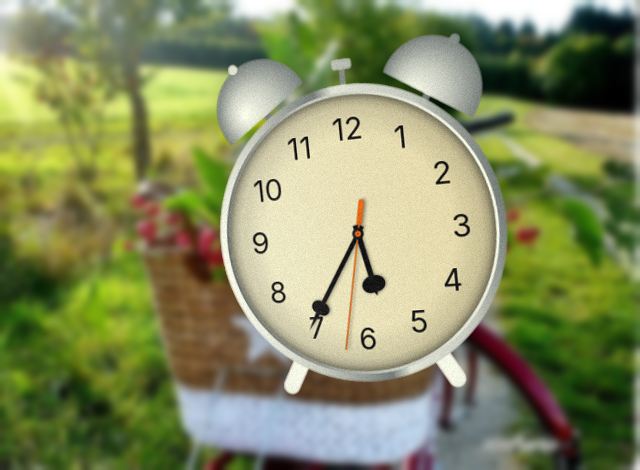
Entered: 5 h 35 min 32 s
